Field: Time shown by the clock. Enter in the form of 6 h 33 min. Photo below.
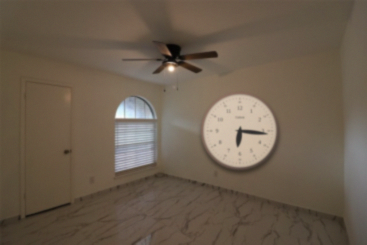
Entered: 6 h 16 min
